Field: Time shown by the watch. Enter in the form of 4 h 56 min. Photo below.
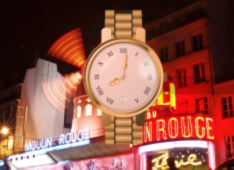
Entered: 8 h 01 min
